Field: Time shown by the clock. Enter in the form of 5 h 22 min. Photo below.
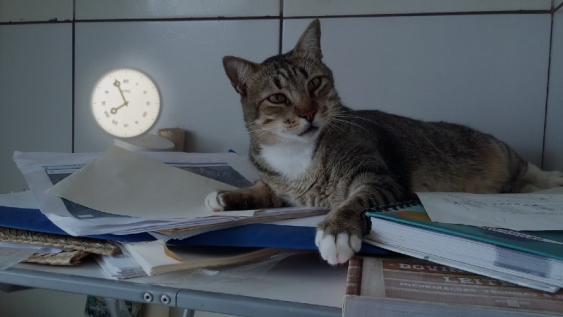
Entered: 7 h 56 min
